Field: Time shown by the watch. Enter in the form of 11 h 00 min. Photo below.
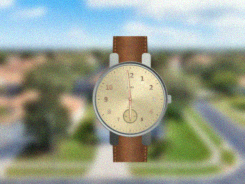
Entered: 5 h 59 min
